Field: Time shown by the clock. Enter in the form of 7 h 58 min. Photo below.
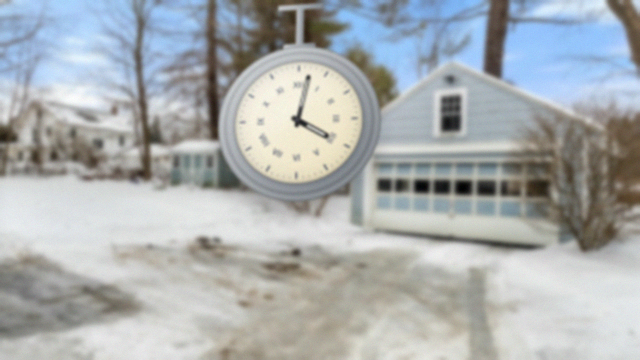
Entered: 4 h 02 min
